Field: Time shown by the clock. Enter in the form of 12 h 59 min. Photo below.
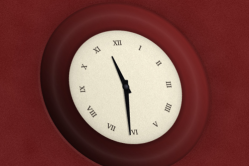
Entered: 11 h 31 min
